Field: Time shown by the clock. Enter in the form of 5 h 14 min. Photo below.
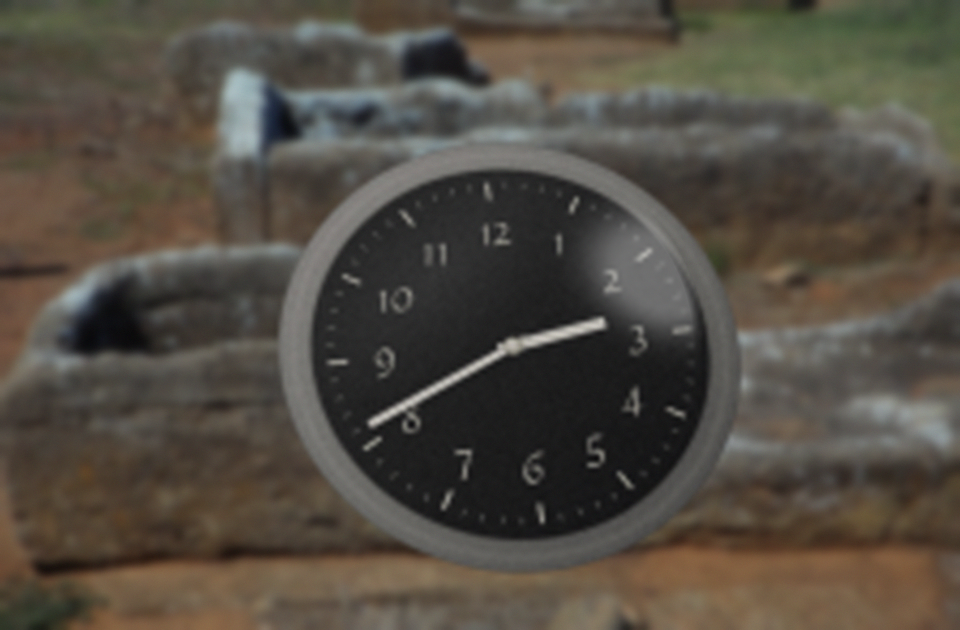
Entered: 2 h 41 min
